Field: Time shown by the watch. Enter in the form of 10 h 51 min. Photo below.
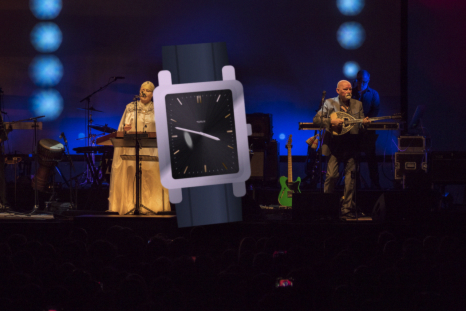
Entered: 3 h 48 min
